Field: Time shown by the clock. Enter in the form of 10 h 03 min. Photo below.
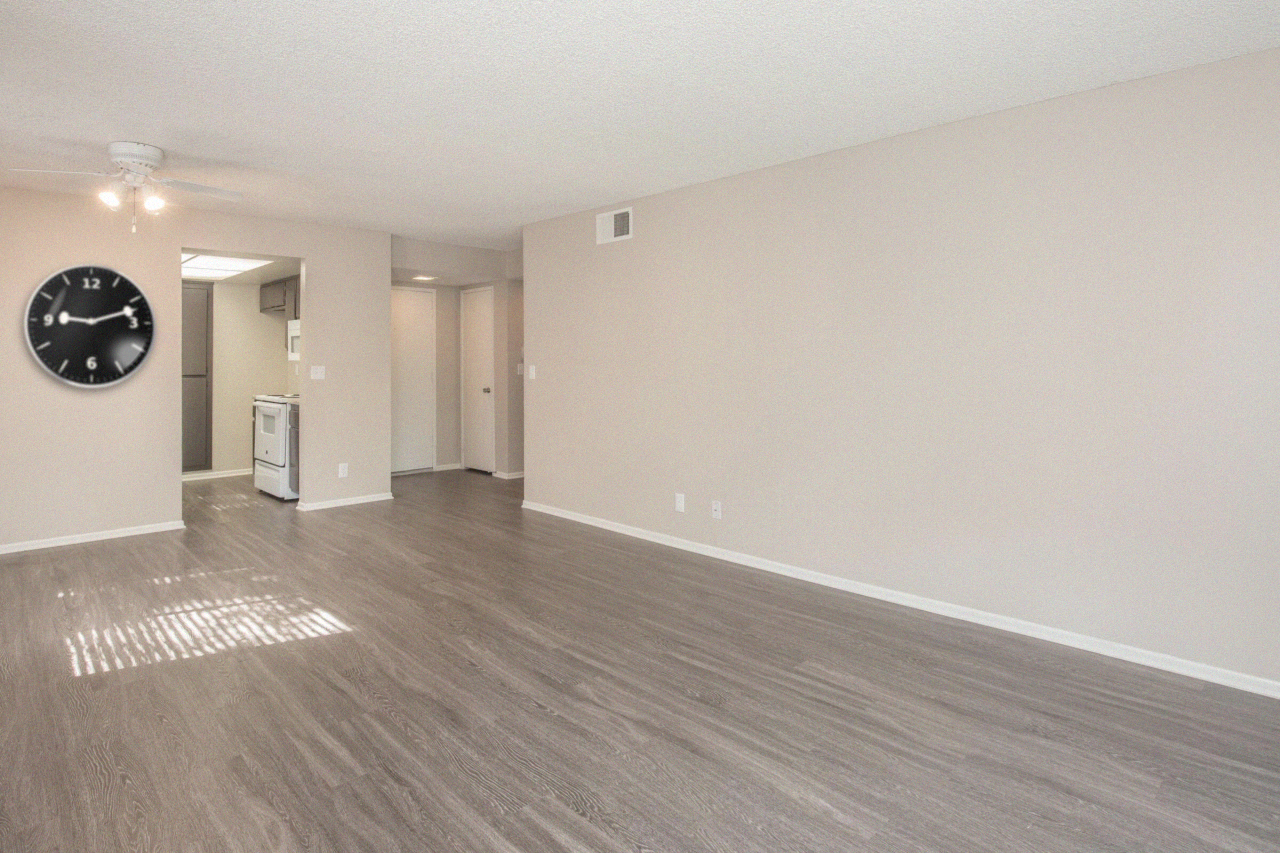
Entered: 9 h 12 min
